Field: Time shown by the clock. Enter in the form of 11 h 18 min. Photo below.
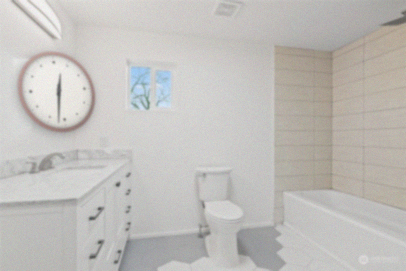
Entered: 12 h 32 min
